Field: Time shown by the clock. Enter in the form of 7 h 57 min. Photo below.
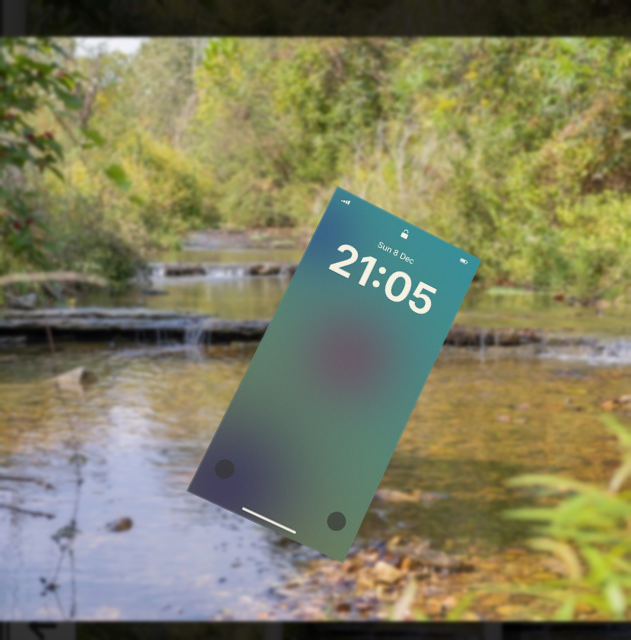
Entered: 21 h 05 min
